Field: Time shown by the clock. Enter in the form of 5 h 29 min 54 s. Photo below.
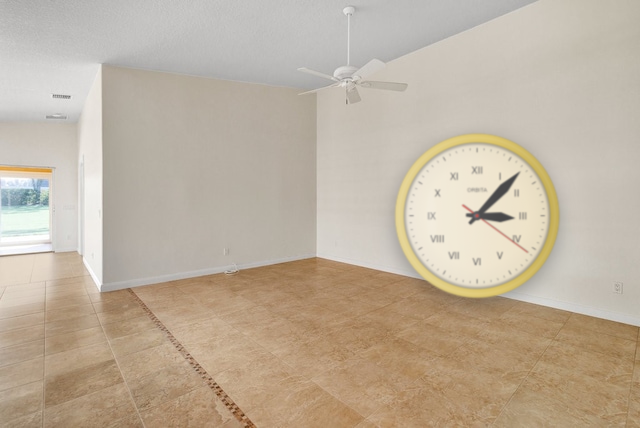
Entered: 3 h 07 min 21 s
